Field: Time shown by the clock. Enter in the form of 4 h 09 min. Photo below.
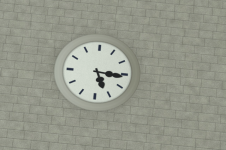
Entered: 5 h 16 min
